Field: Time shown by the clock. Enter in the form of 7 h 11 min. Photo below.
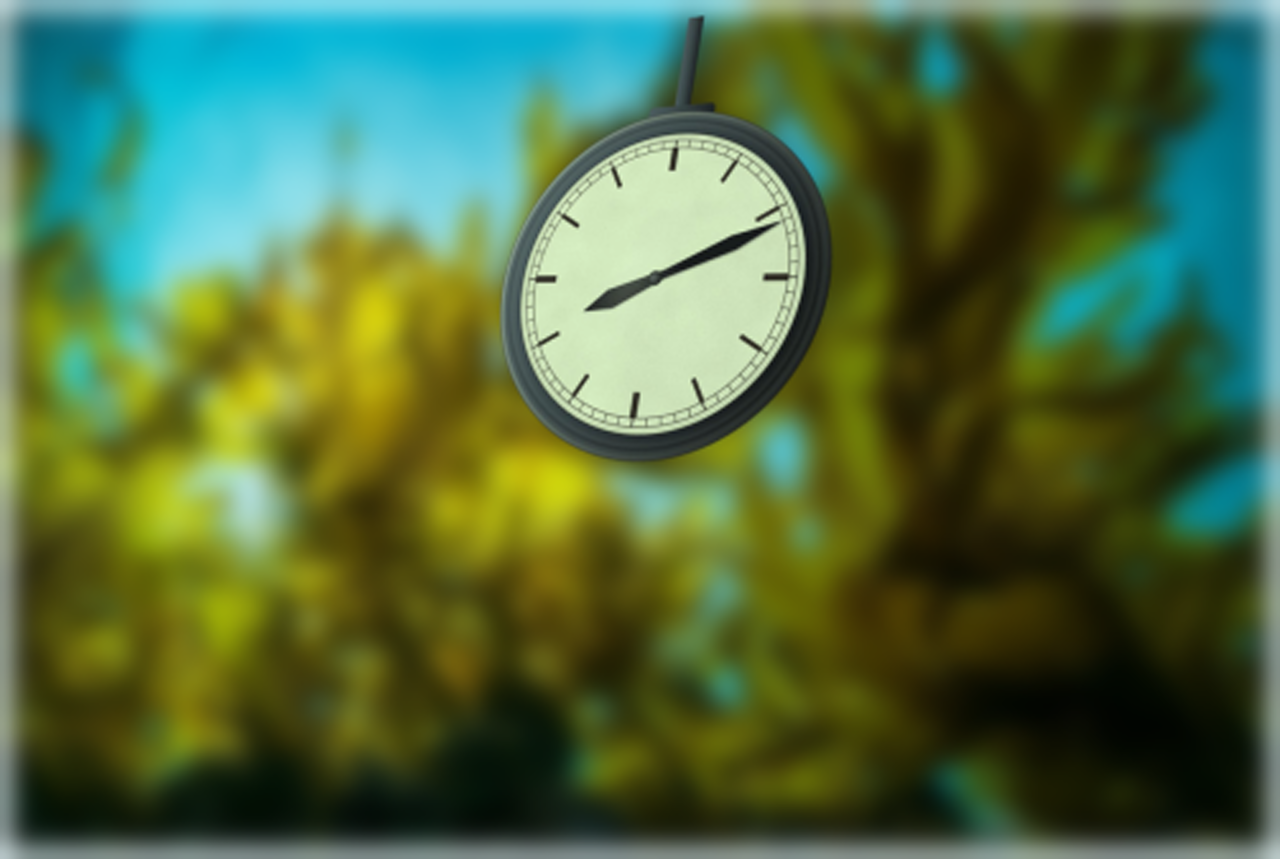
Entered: 8 h 11 min
